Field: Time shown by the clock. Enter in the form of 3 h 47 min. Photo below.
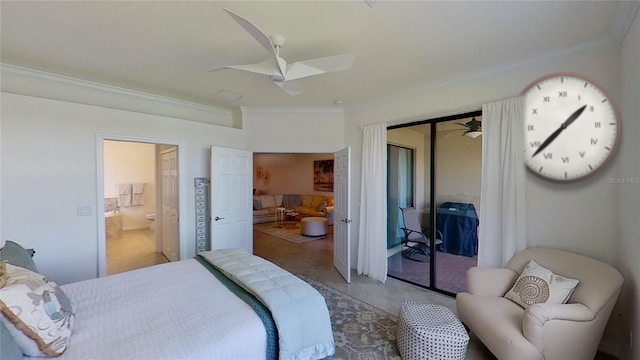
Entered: 1 h 38 min
